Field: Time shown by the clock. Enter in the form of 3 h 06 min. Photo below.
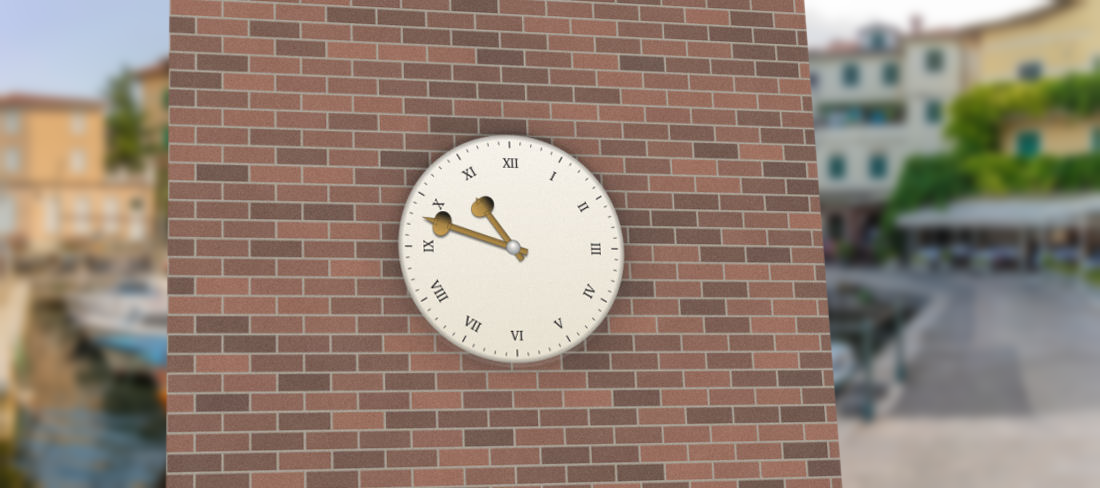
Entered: 10 h 48 min
